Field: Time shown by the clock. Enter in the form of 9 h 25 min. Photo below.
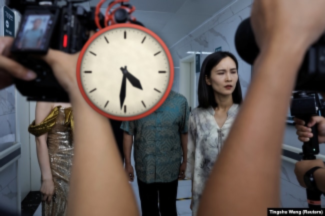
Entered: 4 h 31 min
